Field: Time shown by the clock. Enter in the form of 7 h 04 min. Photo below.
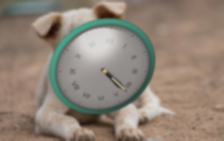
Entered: 4 h 22 min
